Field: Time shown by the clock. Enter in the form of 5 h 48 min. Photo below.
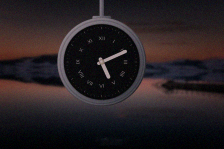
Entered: 5 h 11 min
